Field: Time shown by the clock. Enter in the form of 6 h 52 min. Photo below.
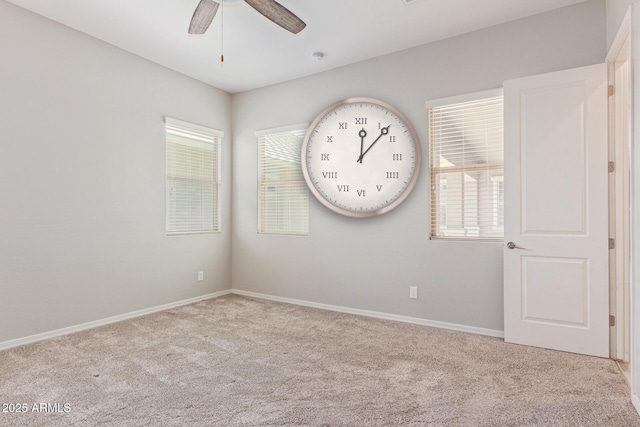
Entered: 12 h 07 min
